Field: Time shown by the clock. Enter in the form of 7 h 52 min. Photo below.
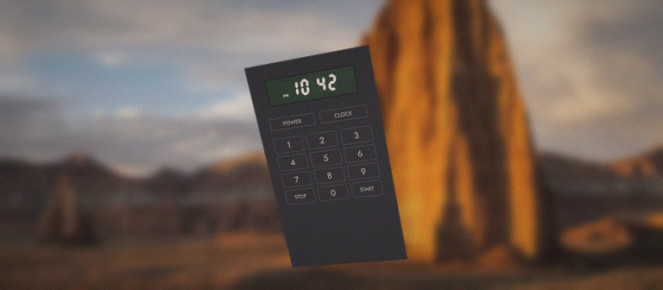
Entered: 10 h 42 min
